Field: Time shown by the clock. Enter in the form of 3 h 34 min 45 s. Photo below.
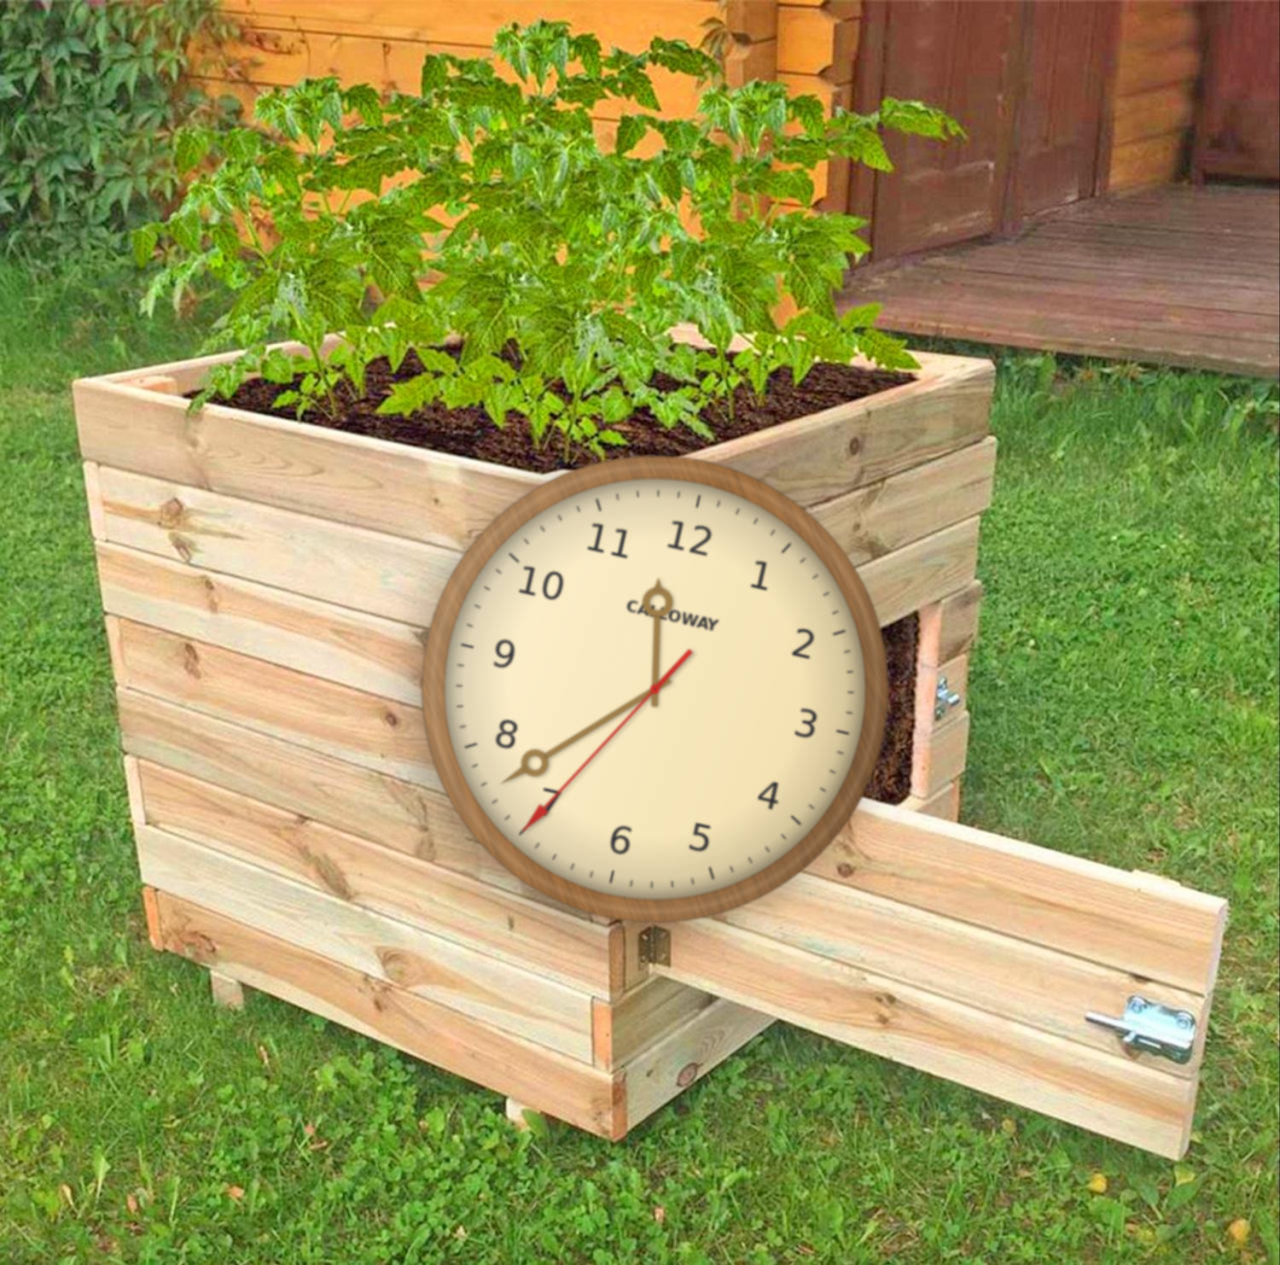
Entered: 11 h 37 min 35 s
